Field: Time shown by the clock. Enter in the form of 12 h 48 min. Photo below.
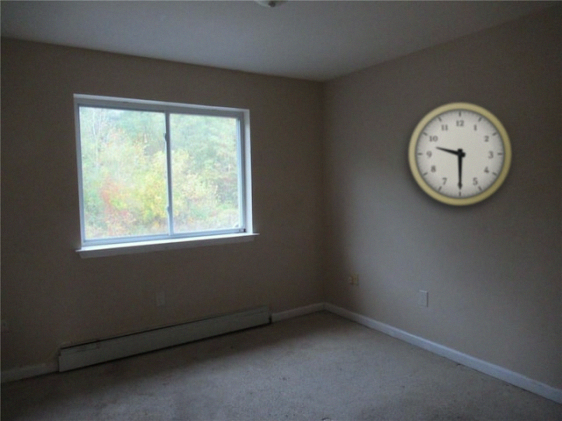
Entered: 9 h 30 min
